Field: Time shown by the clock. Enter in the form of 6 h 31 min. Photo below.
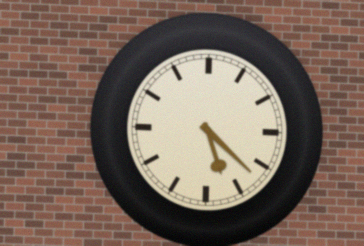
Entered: 5 h 22 min
